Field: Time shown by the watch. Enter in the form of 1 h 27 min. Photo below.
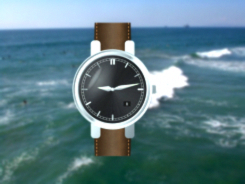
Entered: 9 h 13 min
